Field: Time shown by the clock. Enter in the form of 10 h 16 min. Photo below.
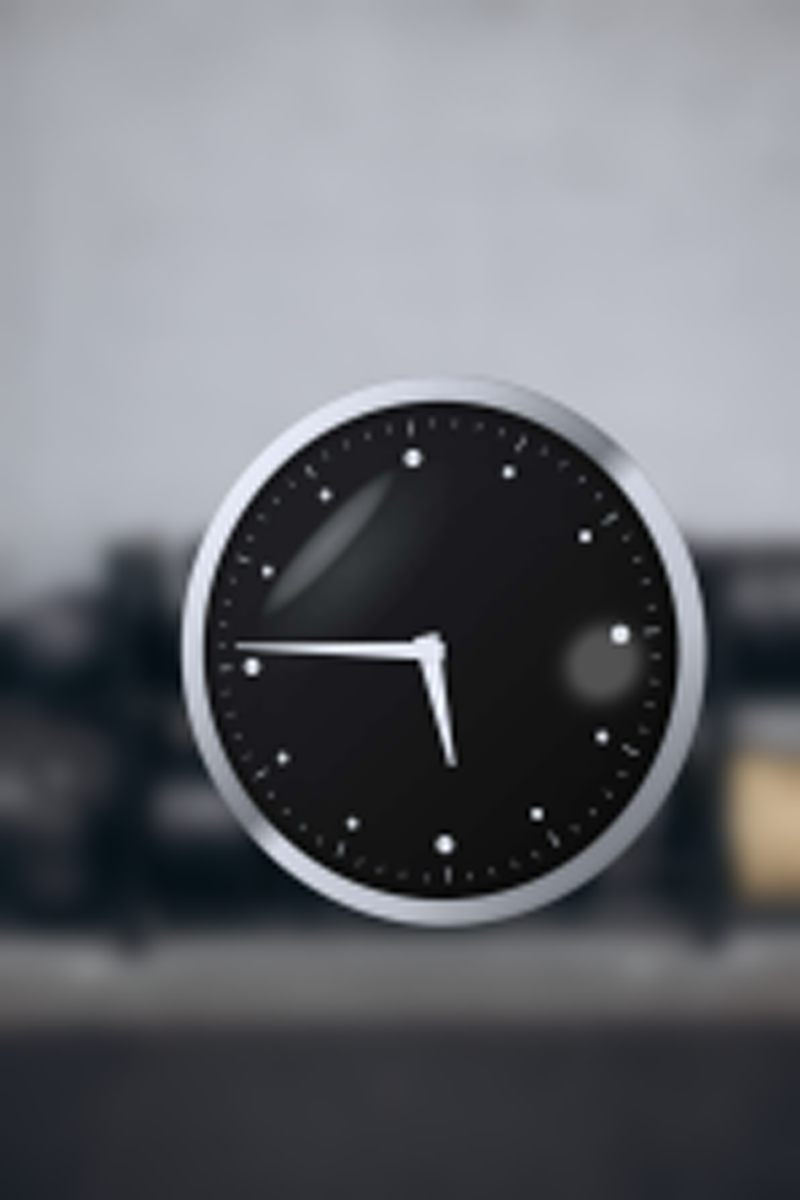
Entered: 5 h 46 min
